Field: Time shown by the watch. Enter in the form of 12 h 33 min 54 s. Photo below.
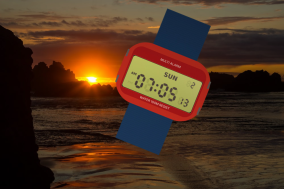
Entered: 7 h 05 min 13 s
